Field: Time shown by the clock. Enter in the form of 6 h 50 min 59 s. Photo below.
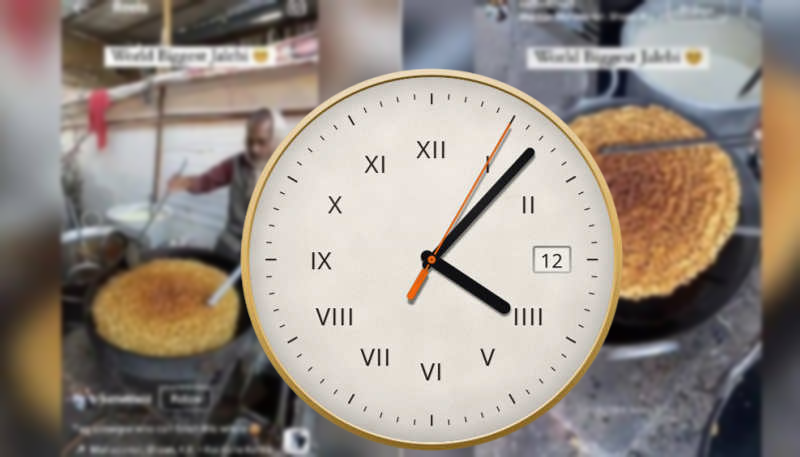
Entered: 4 h 07 min 05 s
